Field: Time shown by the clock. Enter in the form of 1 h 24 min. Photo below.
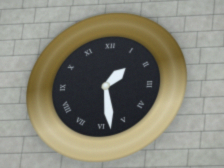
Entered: 1 h 28 min
